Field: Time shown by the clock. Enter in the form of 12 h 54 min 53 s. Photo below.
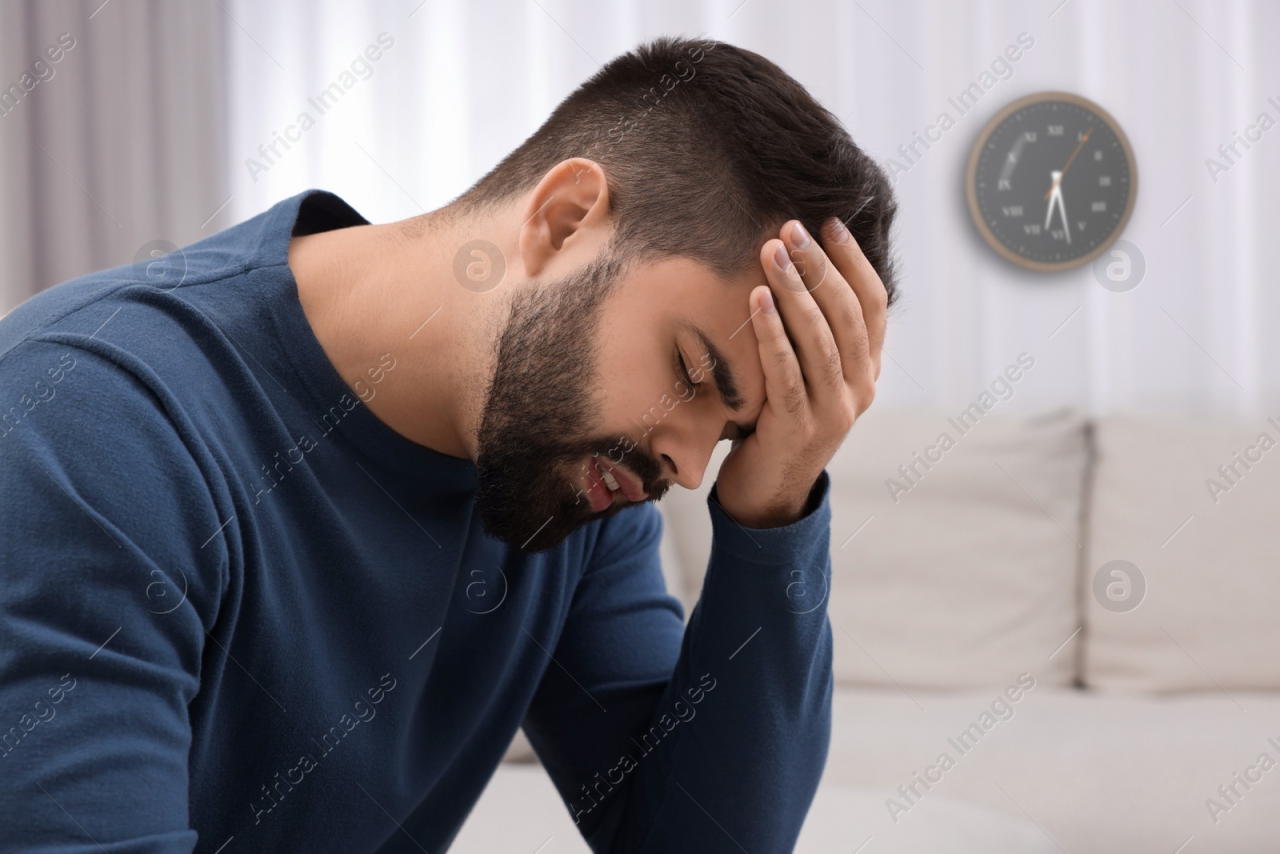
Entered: 6 h 28 min 06 s
